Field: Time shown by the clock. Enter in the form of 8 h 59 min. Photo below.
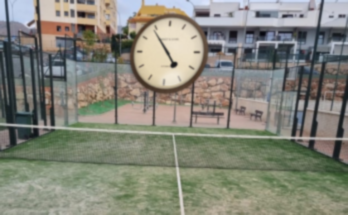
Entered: 4 h 54 min
